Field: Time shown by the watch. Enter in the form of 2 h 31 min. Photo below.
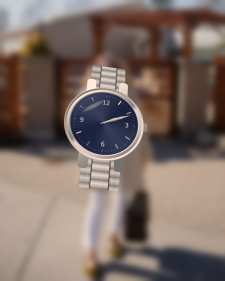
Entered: 2 h 11 min
